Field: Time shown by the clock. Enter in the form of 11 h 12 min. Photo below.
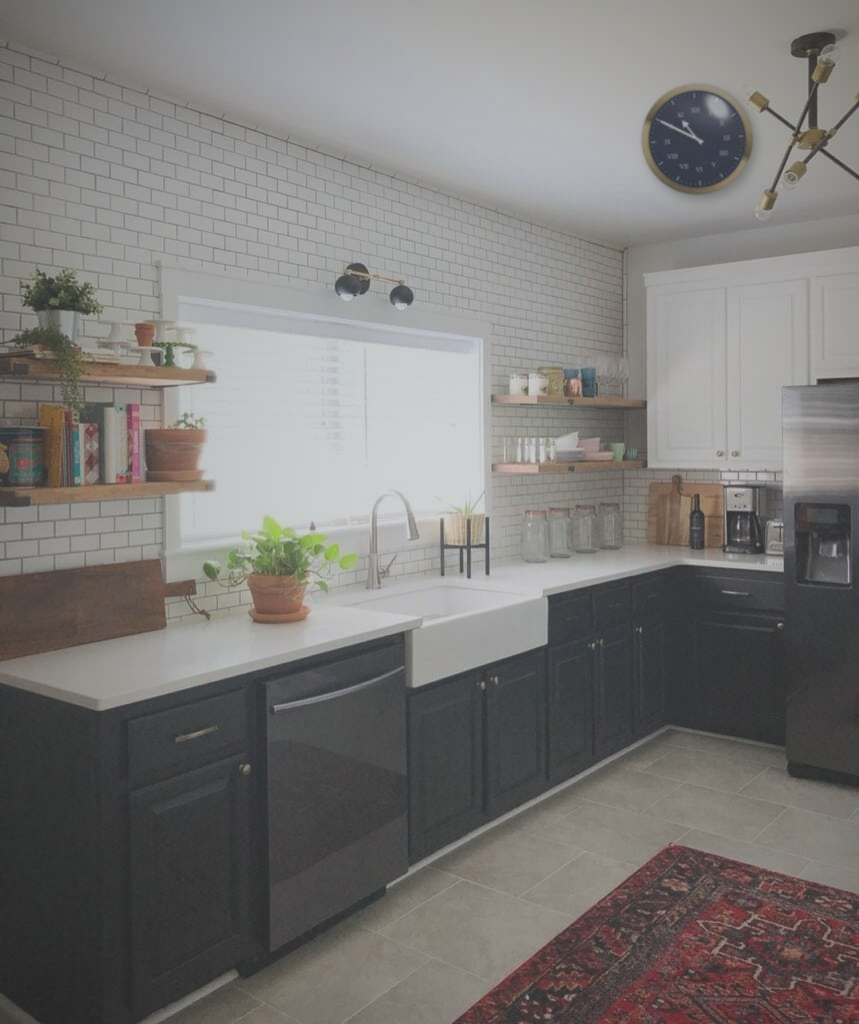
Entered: 10 h 50 min
